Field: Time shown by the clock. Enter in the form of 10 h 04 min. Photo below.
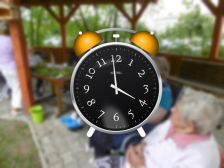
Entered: 3 h 59 min
